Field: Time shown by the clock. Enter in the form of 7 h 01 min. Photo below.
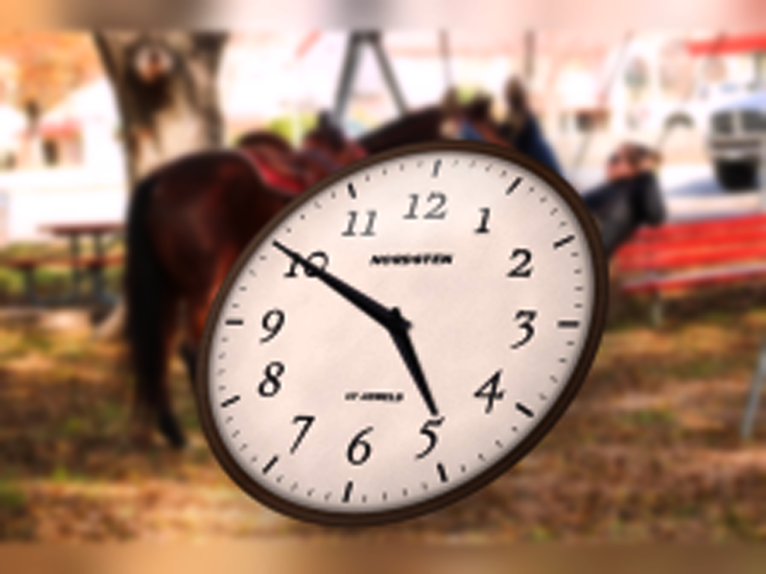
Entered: 4 h 50 min
